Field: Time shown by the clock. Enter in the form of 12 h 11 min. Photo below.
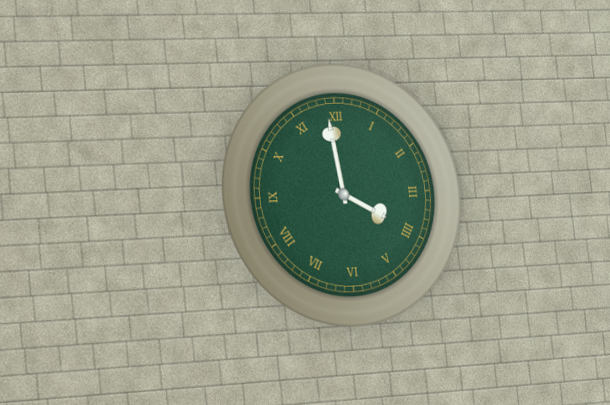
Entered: 3 h 59 min
